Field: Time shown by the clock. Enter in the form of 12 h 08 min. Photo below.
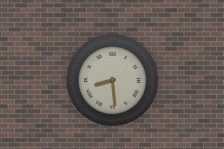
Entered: 8 h 29 min
